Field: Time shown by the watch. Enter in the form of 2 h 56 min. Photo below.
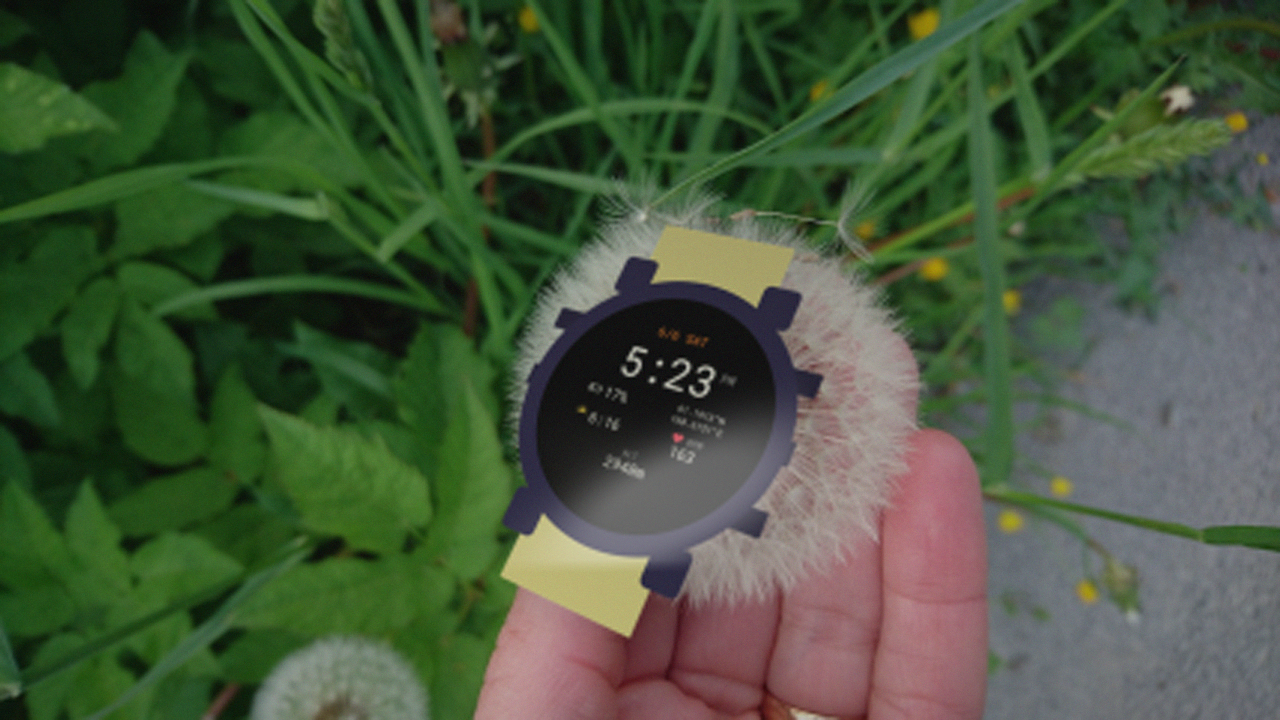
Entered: 5 h 23 min
